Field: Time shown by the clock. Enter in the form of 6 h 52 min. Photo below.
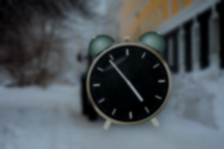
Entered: 4 h 54 min
